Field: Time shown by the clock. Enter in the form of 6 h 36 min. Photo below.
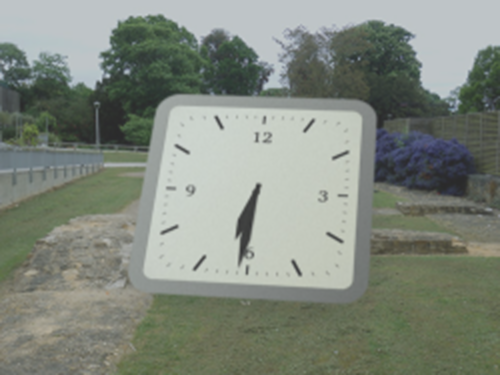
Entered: 6 h 31 min
